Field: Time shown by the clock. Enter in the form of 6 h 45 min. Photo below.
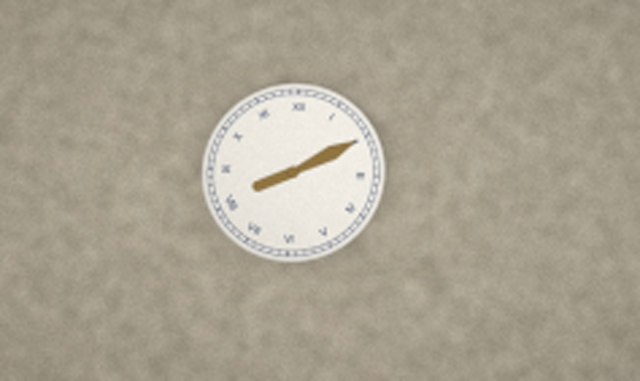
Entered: 8 h 10 min
